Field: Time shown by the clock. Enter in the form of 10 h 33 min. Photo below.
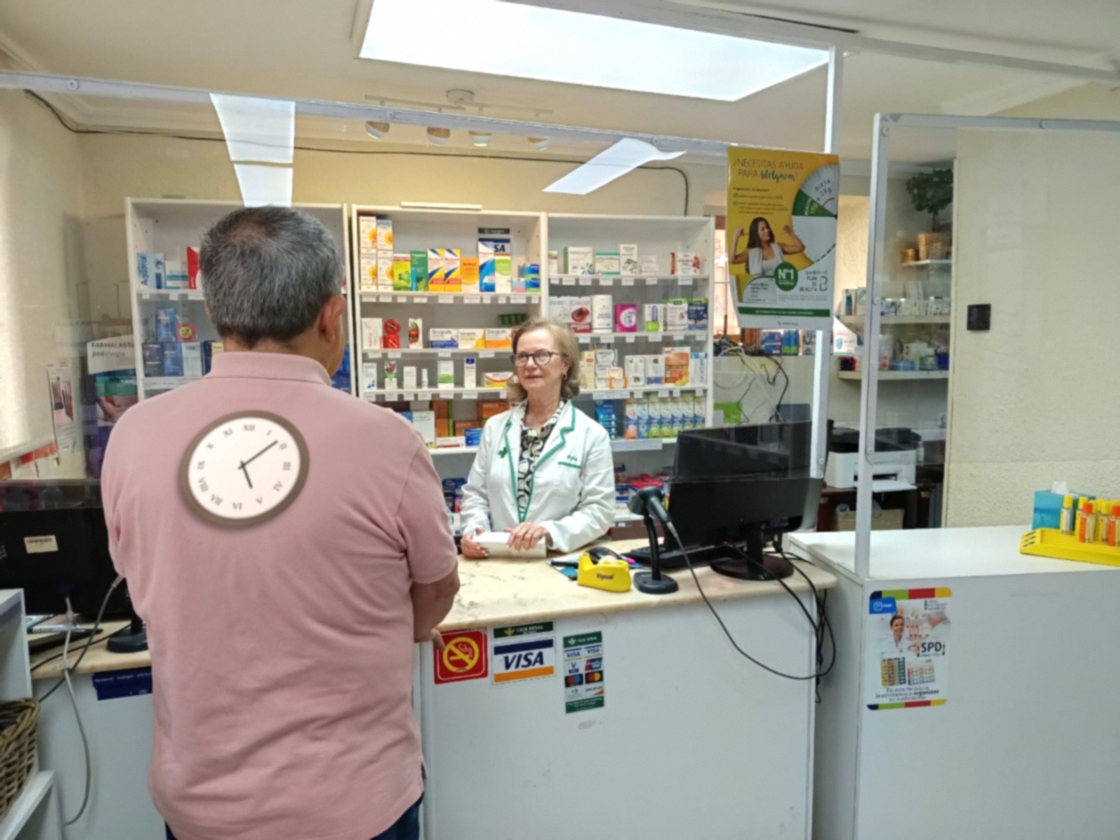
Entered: 5 h 08 min
